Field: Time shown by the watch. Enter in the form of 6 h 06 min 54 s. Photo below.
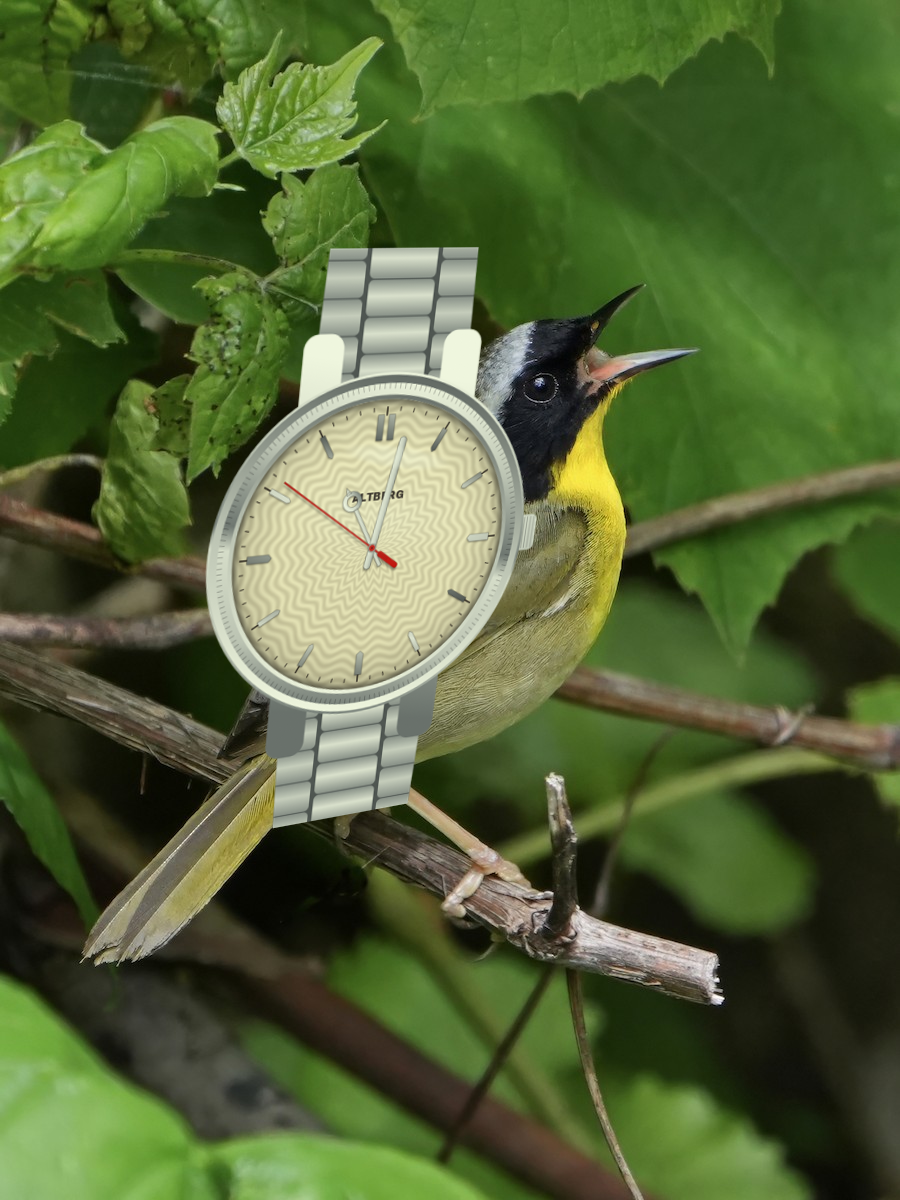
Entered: 11 h 01 min 51 s
